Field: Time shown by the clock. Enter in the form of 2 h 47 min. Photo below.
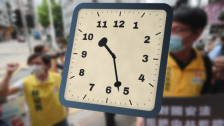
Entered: 10 h 27 min
